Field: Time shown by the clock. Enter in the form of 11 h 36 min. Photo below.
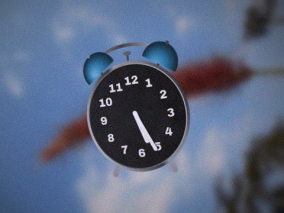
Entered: 5 h 26 min
